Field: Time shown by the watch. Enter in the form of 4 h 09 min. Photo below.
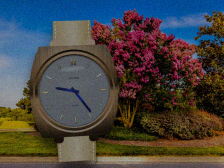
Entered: 9 h 24 min
